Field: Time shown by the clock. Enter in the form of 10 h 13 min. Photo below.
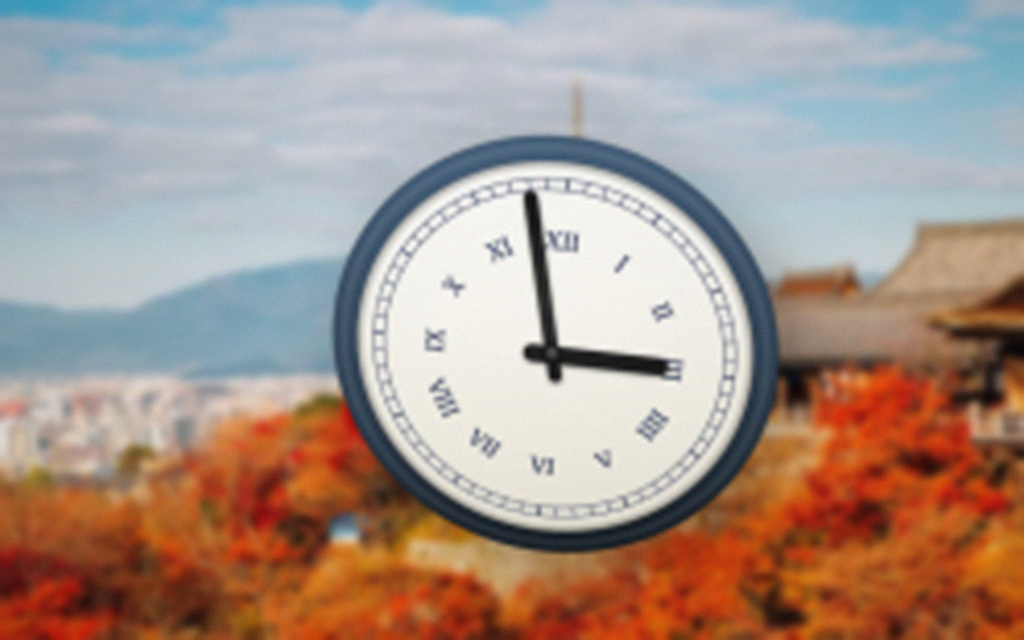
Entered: 2 h 58 min
